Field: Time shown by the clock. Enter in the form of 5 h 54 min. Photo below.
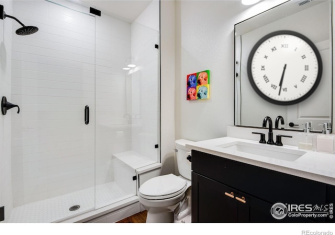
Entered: 6 h 32 min
